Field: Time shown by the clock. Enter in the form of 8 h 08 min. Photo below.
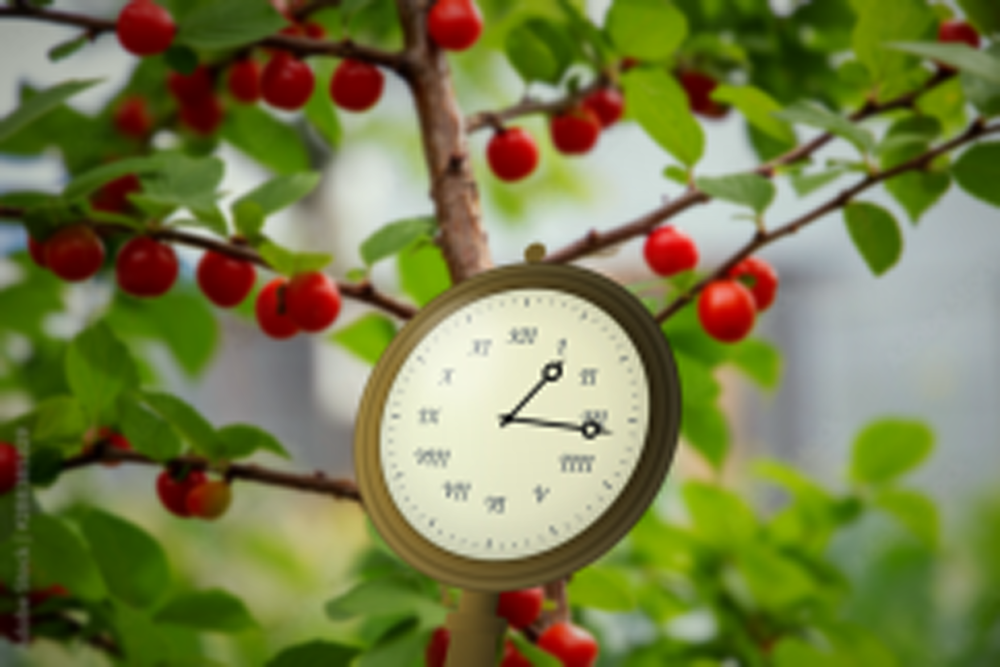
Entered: 1 h 16 min
